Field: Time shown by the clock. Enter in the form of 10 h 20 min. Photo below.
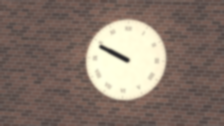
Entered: 9 h 49 min
